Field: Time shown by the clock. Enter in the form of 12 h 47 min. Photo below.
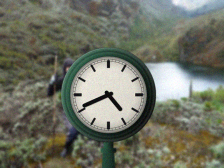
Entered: 4 h 41 min
